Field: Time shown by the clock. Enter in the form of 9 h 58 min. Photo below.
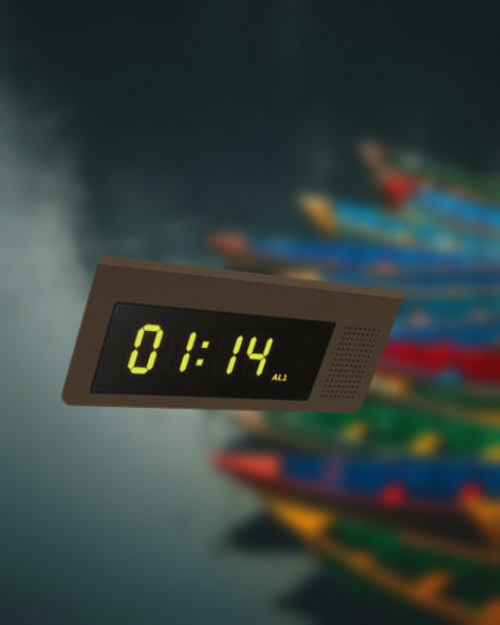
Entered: 1 h 14 min
